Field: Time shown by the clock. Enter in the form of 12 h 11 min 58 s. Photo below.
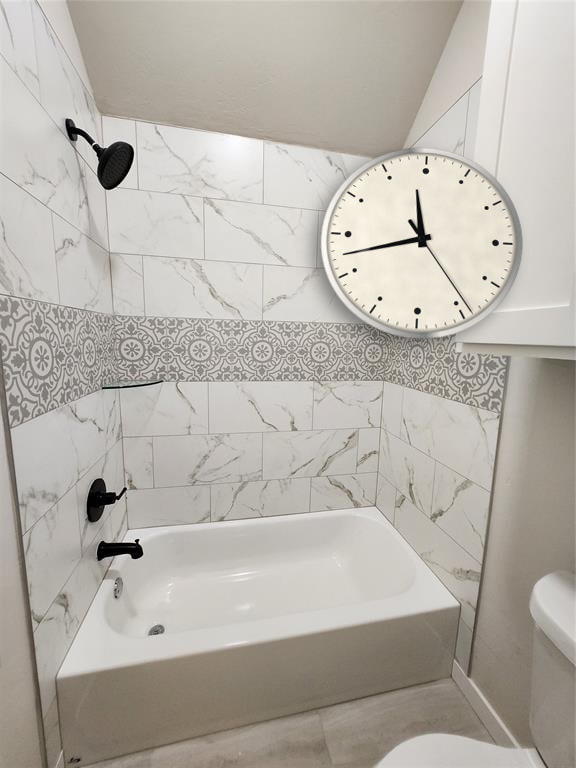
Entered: 11 h 42 min 24 s
